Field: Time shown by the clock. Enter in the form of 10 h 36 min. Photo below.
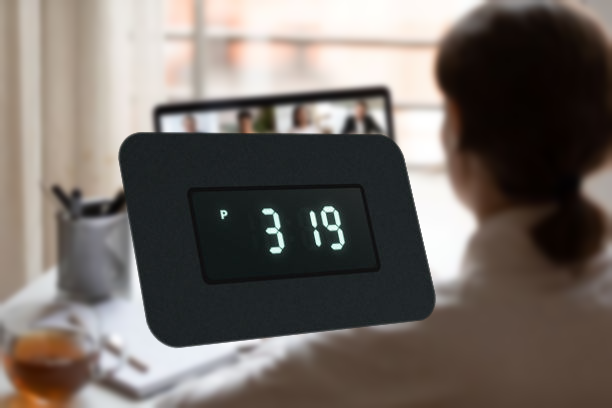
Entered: 3 h 19 min
